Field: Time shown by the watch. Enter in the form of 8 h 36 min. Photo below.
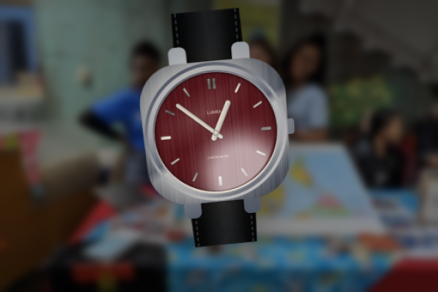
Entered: 12 h 52 min
